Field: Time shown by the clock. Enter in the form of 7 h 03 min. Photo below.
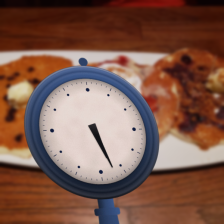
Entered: 5 h 27 min
